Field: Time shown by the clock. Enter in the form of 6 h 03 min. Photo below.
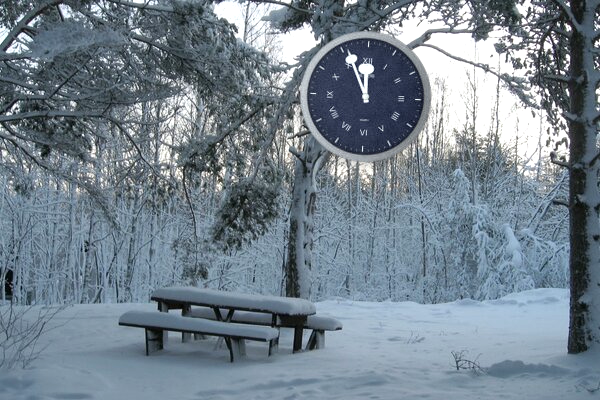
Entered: 11 h 56 min
